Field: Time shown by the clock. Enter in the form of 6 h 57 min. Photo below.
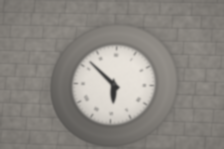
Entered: 5 h 52 min
